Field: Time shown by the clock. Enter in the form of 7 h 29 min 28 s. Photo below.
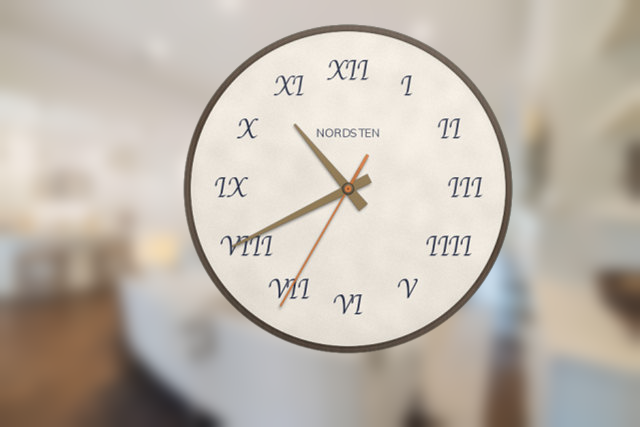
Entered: 10 h 40 min 35 s
